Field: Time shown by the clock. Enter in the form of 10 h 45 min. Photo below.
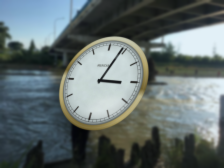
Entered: 3 h 04 min
